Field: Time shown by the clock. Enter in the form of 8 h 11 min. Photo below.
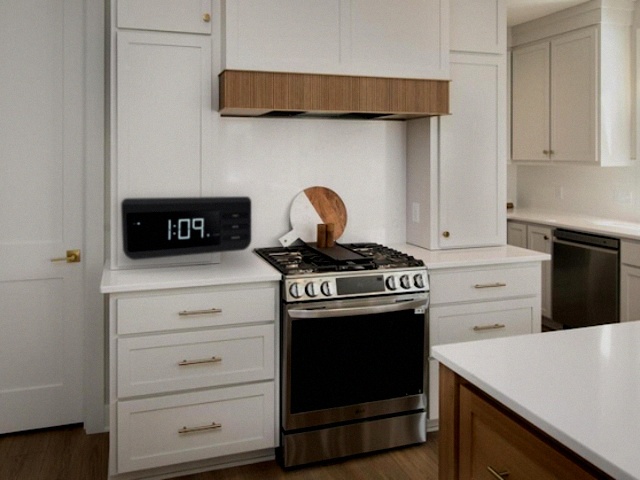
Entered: 1 h 09 min
